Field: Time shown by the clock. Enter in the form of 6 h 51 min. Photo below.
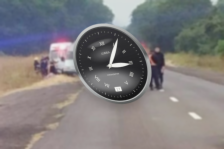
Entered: 3 h 06 min
